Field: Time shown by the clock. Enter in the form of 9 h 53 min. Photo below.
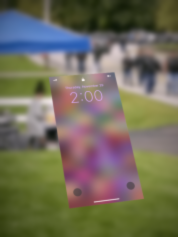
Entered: 2 h 00 min
